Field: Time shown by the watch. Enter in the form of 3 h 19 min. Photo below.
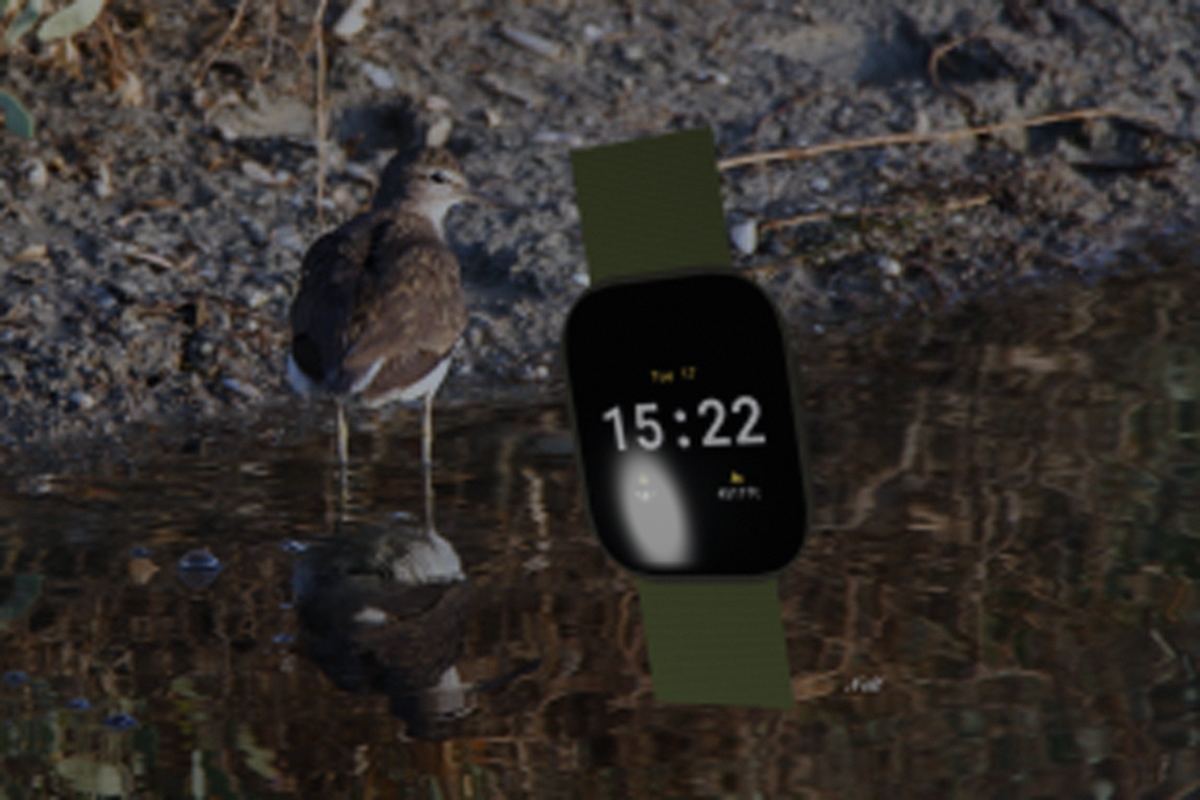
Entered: 15 h 22 min
